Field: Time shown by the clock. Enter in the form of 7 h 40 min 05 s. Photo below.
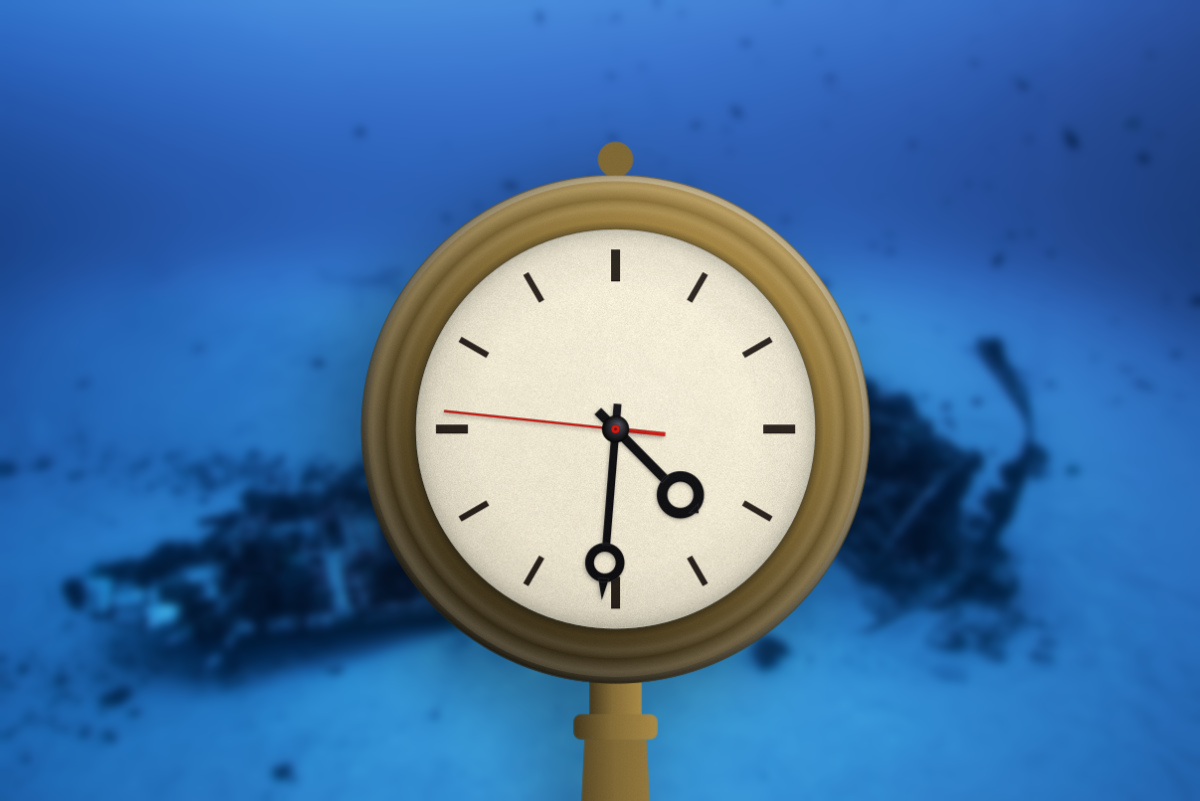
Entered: 4 h 30 min 46 s
